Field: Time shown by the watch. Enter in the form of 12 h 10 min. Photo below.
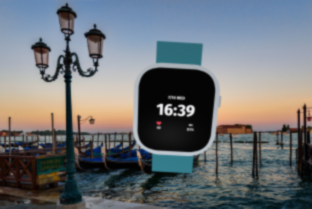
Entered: 16 h 39 min
